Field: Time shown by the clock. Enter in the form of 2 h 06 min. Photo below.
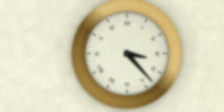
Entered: 3 h 23 min
